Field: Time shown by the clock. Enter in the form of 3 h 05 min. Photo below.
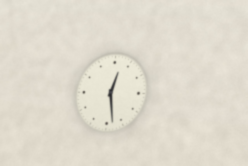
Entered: 12 h 28 min
